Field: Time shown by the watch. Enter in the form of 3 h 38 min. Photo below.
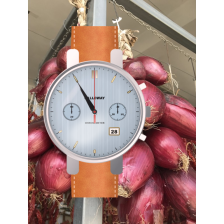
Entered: 10 h 55 min
